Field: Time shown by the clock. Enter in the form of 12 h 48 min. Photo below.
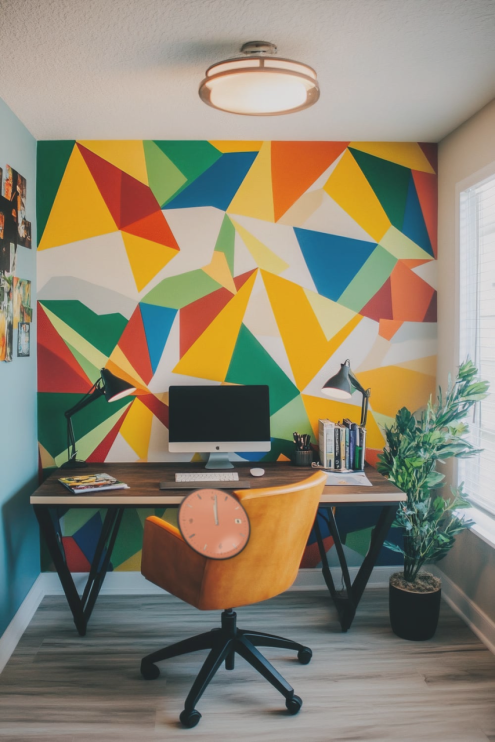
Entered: 12 h 01 min
